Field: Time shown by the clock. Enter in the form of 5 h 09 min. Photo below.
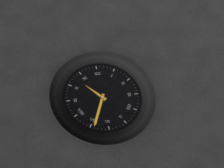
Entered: 10 h 34 min
